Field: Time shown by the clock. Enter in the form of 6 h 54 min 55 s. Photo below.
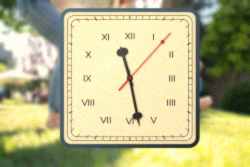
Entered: 11 h 28 min 07 s
